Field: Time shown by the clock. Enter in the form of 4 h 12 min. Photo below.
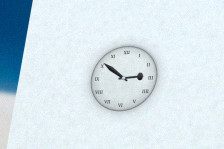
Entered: 2 h 51 min
